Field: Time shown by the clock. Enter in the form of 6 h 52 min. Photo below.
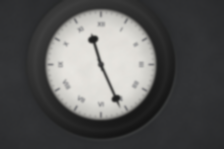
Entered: 11 h 26 min
